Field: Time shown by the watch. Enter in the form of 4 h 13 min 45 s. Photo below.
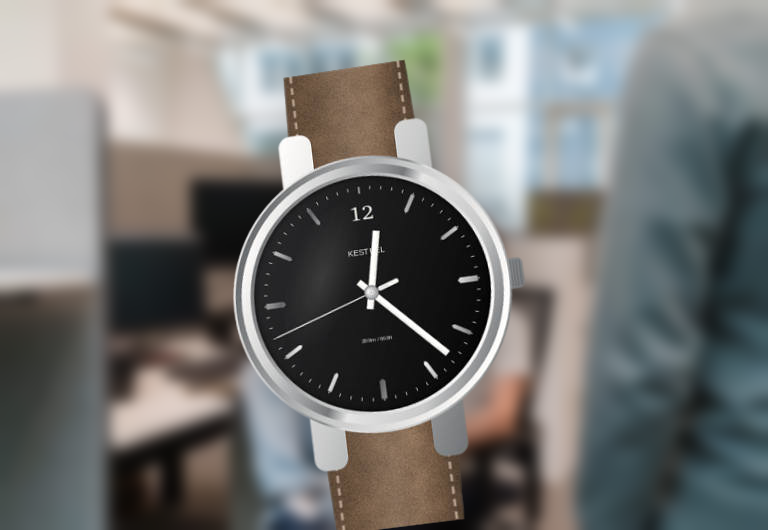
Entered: 12 h 22 min 42 s
